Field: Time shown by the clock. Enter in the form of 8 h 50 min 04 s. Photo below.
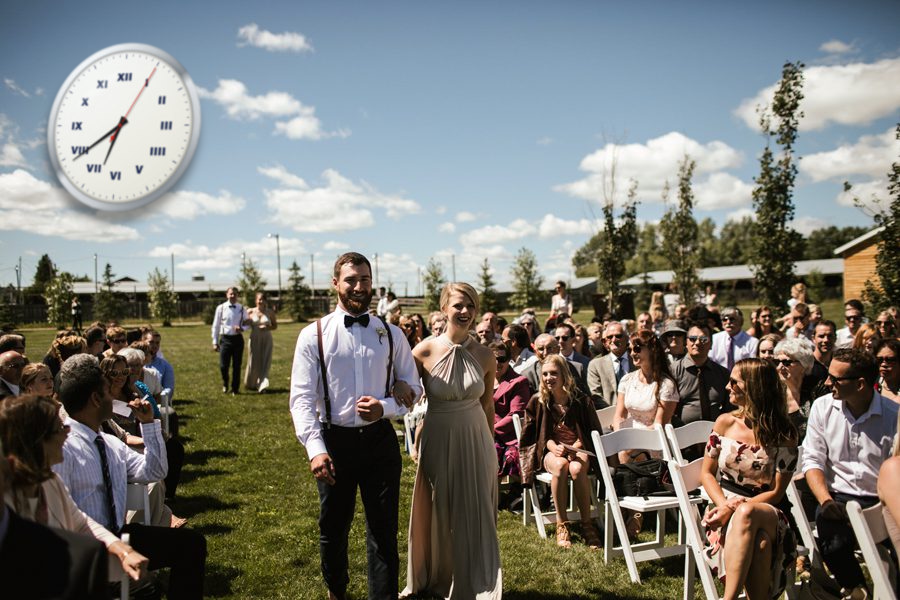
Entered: 6 h 39 min 05 s
